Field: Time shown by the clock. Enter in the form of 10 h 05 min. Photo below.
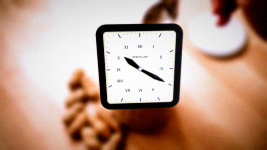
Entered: 10 h 20 min
